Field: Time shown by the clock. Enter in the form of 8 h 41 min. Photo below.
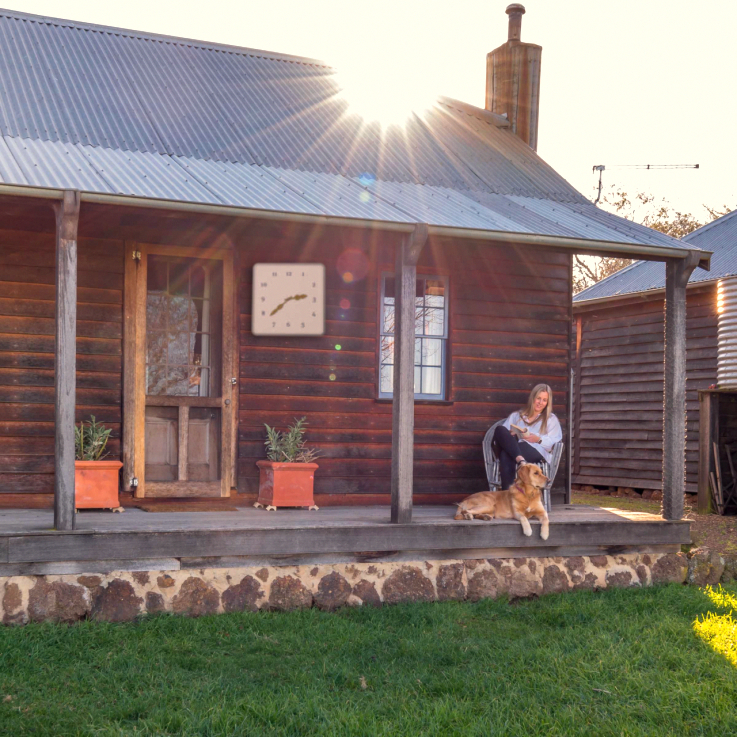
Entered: 2 h 38 min
